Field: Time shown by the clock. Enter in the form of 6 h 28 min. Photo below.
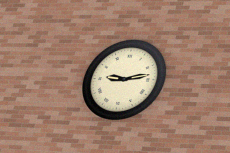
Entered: 9 h 13 min
